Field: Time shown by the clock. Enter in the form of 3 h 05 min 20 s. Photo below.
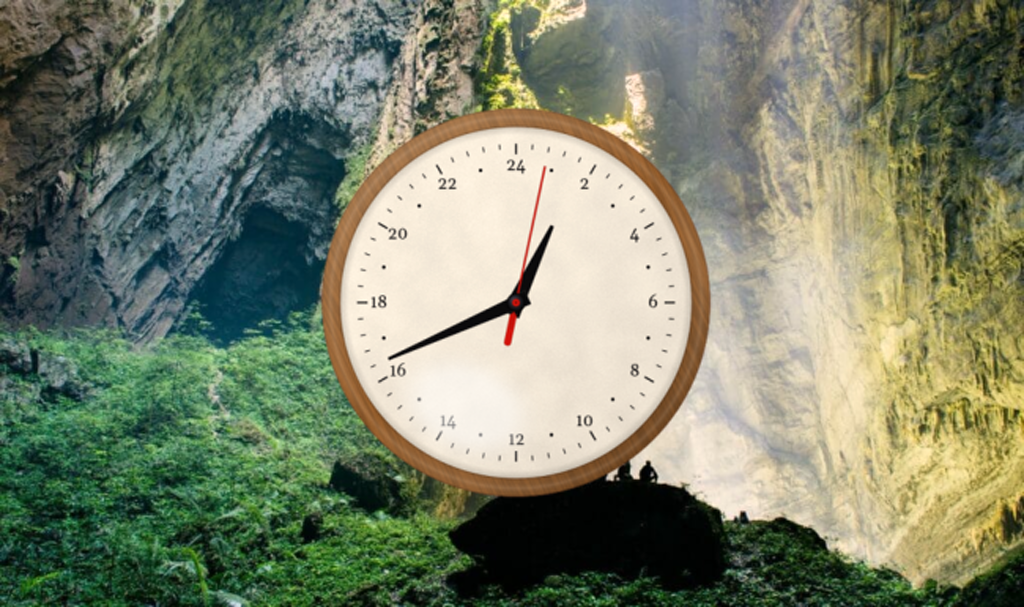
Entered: 1 h 41 min 02 s
